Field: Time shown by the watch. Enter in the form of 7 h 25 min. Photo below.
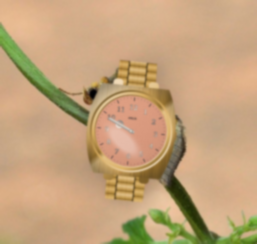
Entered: 9 h 49 min
